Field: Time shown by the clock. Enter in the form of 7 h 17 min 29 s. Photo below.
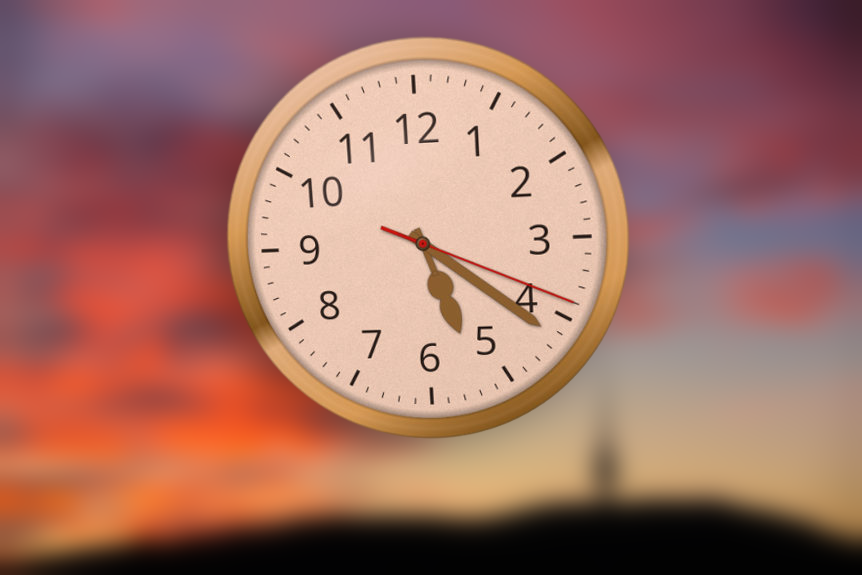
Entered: 5 h 21 min 19 s
